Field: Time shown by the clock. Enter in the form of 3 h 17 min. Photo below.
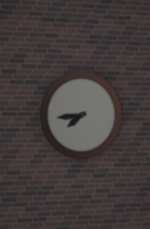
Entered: 7 h 44 min
